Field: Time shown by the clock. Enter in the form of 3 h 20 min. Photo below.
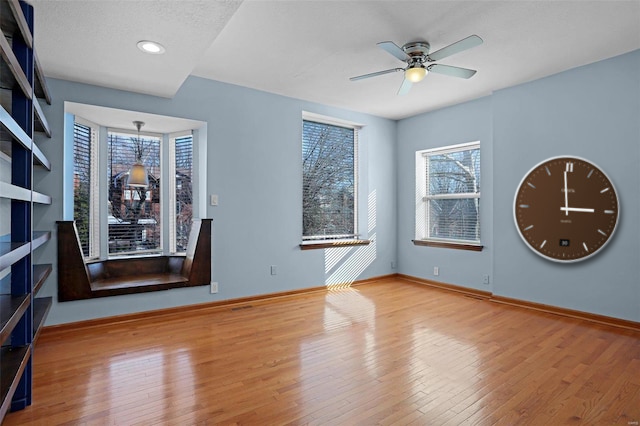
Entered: 2 h 59 min
